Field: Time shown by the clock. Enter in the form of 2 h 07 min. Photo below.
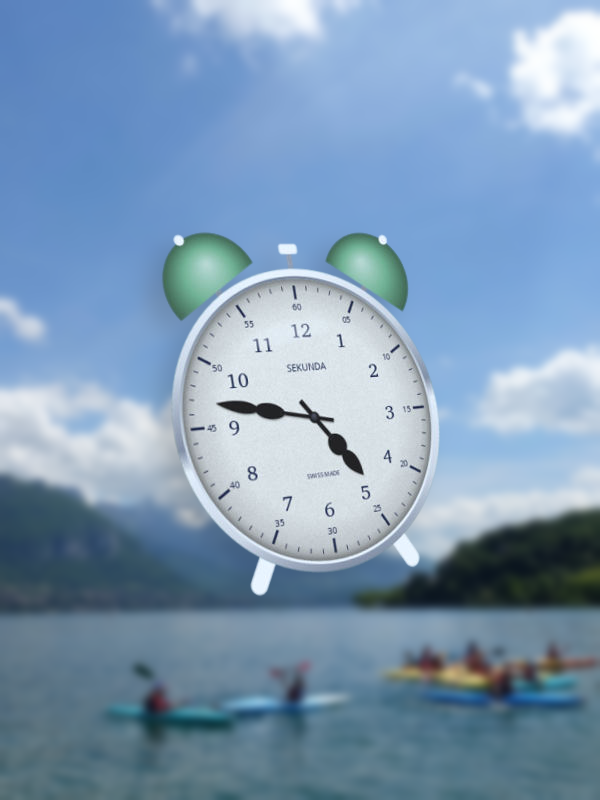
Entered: 4 h 47 min
